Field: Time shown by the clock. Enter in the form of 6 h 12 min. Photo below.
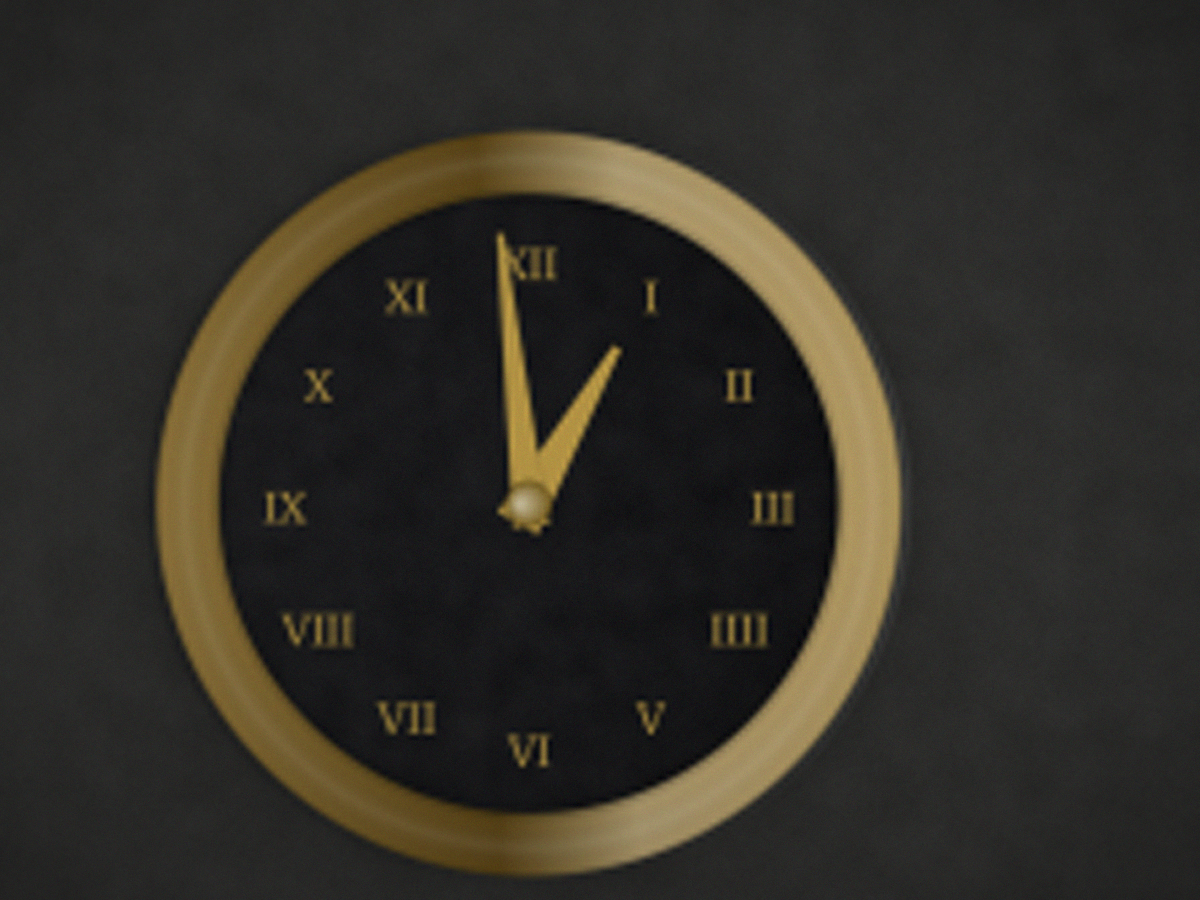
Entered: 12 h 59 min
